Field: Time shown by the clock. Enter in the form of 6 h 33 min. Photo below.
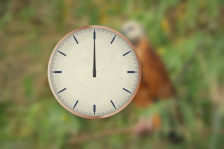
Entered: 12 h 00 min
